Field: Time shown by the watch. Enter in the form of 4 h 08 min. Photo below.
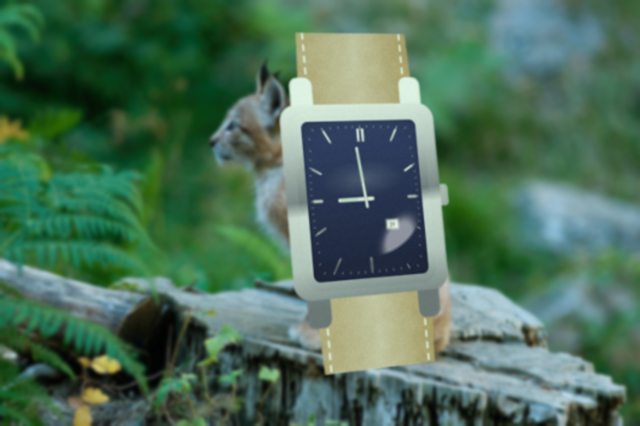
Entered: 8 h 59 min
